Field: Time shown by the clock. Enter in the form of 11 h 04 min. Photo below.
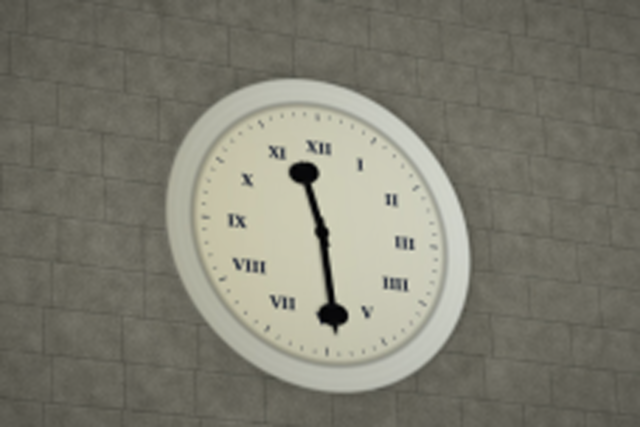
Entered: 11 h 29 min
